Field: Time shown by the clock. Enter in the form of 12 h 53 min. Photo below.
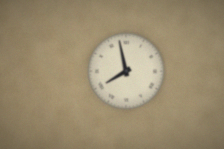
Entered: 7 h 58 min
